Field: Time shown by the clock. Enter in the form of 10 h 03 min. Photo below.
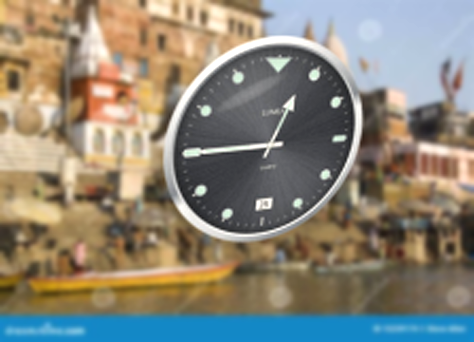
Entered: 12 h 45 min
